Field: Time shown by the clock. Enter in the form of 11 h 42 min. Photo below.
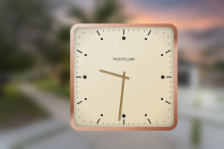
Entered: 9 h 31 min
